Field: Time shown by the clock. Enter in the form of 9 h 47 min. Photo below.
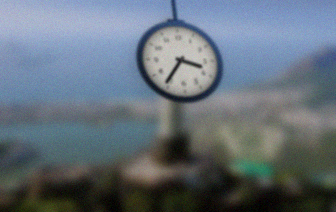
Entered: 3 h 36 min
